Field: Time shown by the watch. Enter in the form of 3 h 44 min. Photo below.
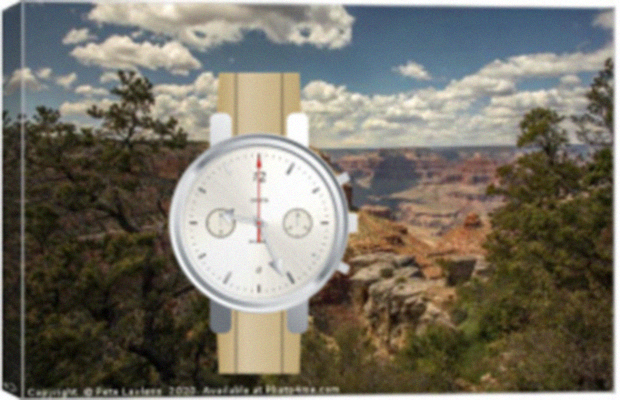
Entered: 9 h 26 min
